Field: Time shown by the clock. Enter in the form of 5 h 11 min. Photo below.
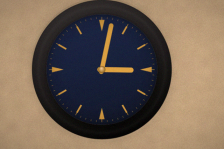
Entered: 3 h 02 min
